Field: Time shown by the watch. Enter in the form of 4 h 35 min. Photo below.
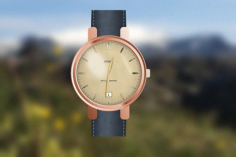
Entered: 12 h 31 min
